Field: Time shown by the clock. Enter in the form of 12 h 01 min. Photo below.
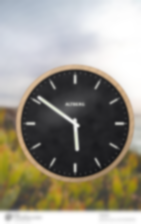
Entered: 5 h 51 min
